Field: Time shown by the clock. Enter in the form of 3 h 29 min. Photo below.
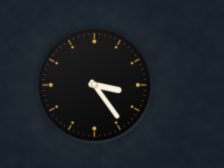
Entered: 3 h 24 min
